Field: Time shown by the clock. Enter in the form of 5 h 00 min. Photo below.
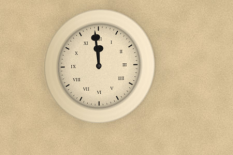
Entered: 11 h 59 min
